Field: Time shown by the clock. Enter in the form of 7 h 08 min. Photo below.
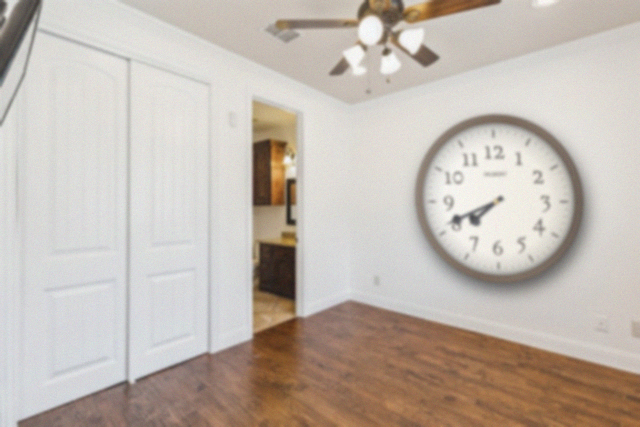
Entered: 7 h 41 min
